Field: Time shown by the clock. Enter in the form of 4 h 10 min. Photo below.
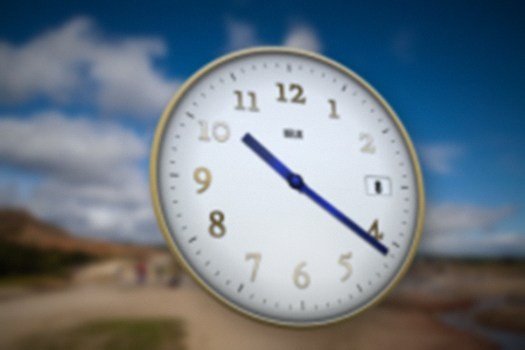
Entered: 10 h 21 min
